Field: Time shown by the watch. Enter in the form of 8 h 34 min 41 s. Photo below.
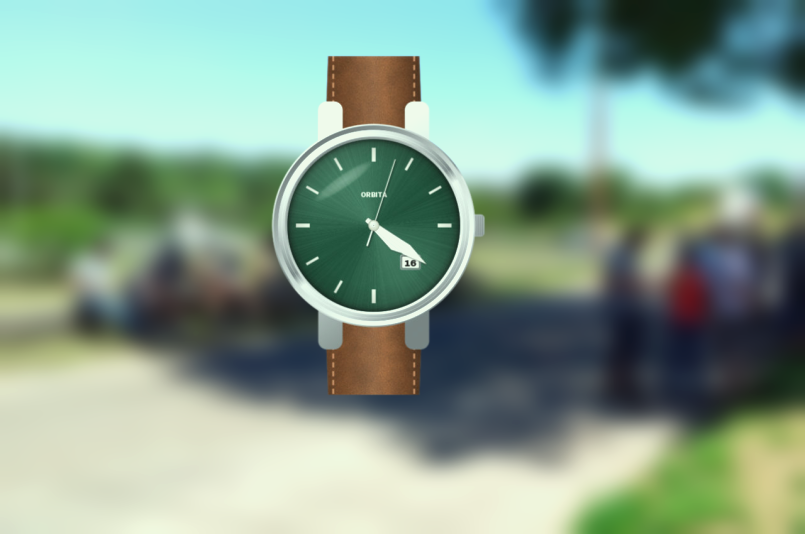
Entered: 4 h 21 min 03 s
